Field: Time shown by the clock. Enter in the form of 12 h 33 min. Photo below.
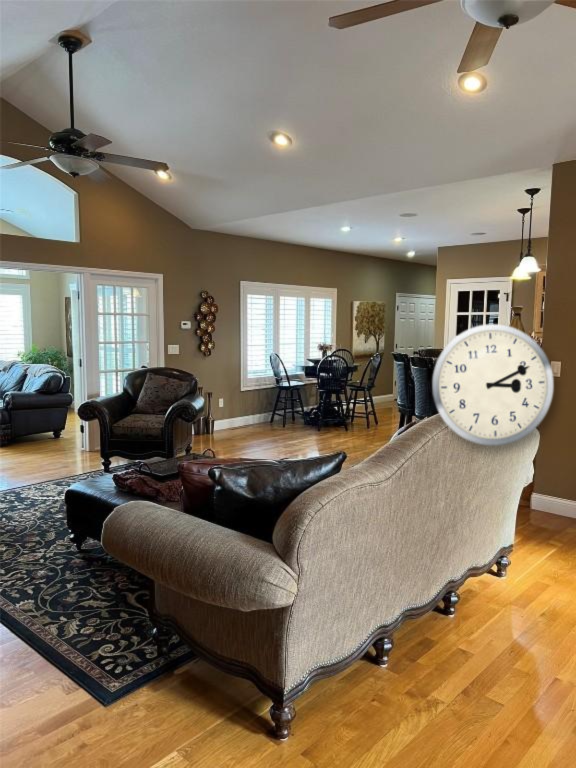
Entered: 3 h 11 min
